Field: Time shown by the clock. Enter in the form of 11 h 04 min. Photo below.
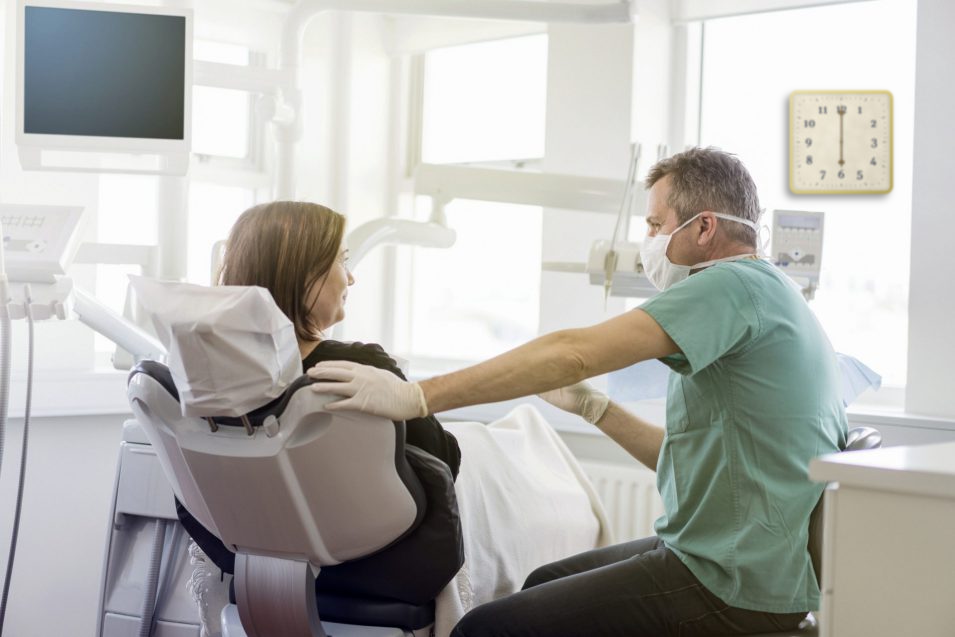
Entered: 6 h 00 min
